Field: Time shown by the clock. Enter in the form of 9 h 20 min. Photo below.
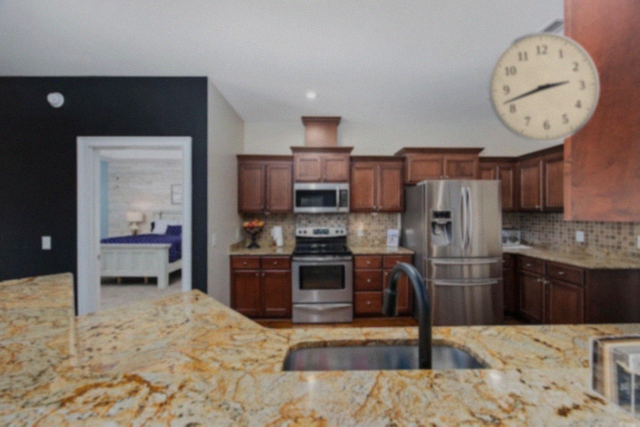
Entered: 2 h 42 min
